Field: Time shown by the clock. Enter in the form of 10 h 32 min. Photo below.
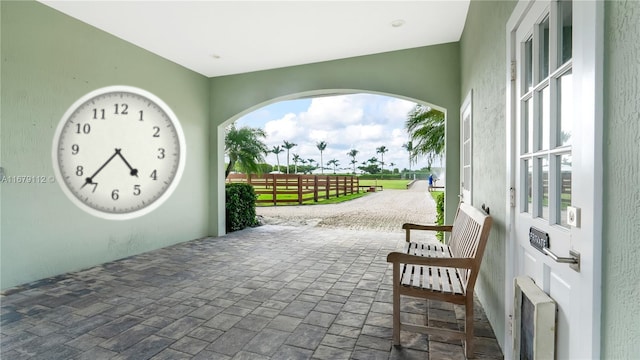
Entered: 4 h 37 min
